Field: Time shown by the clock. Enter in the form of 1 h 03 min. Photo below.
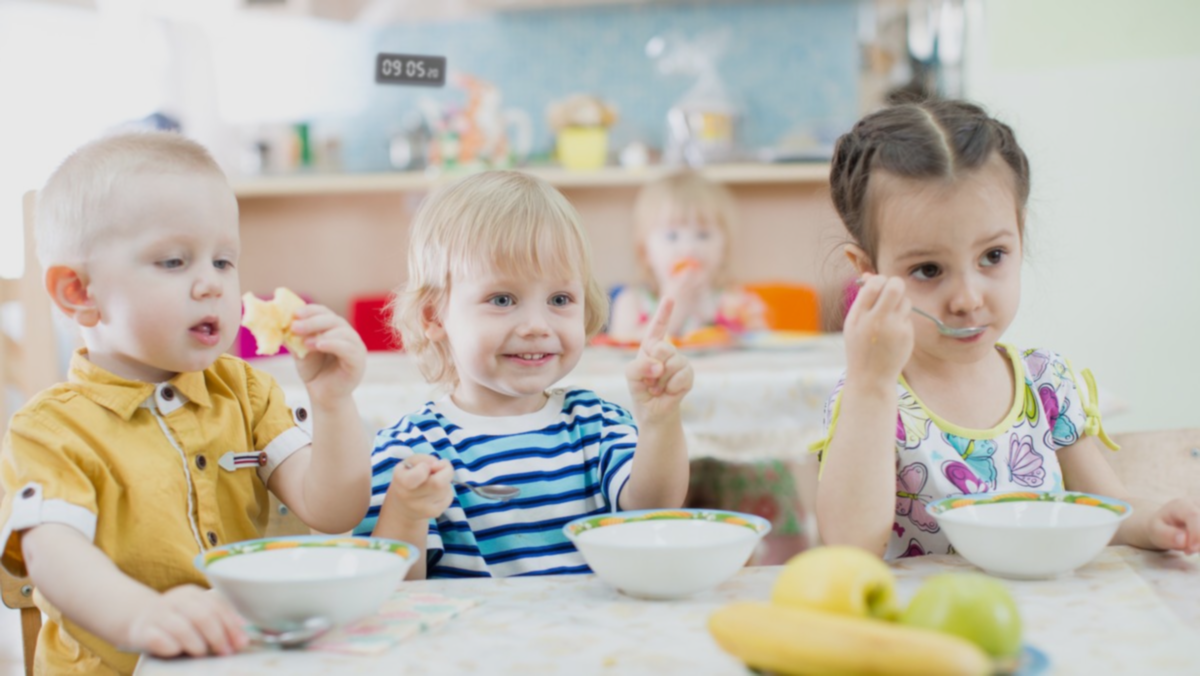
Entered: 9 h 05 min
